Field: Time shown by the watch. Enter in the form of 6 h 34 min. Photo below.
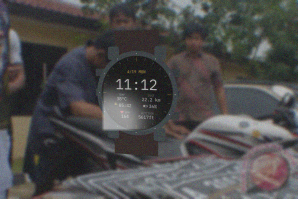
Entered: 11 h 12 min
